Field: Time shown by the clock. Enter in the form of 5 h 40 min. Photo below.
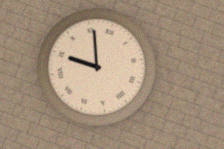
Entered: 8 h 56 min
